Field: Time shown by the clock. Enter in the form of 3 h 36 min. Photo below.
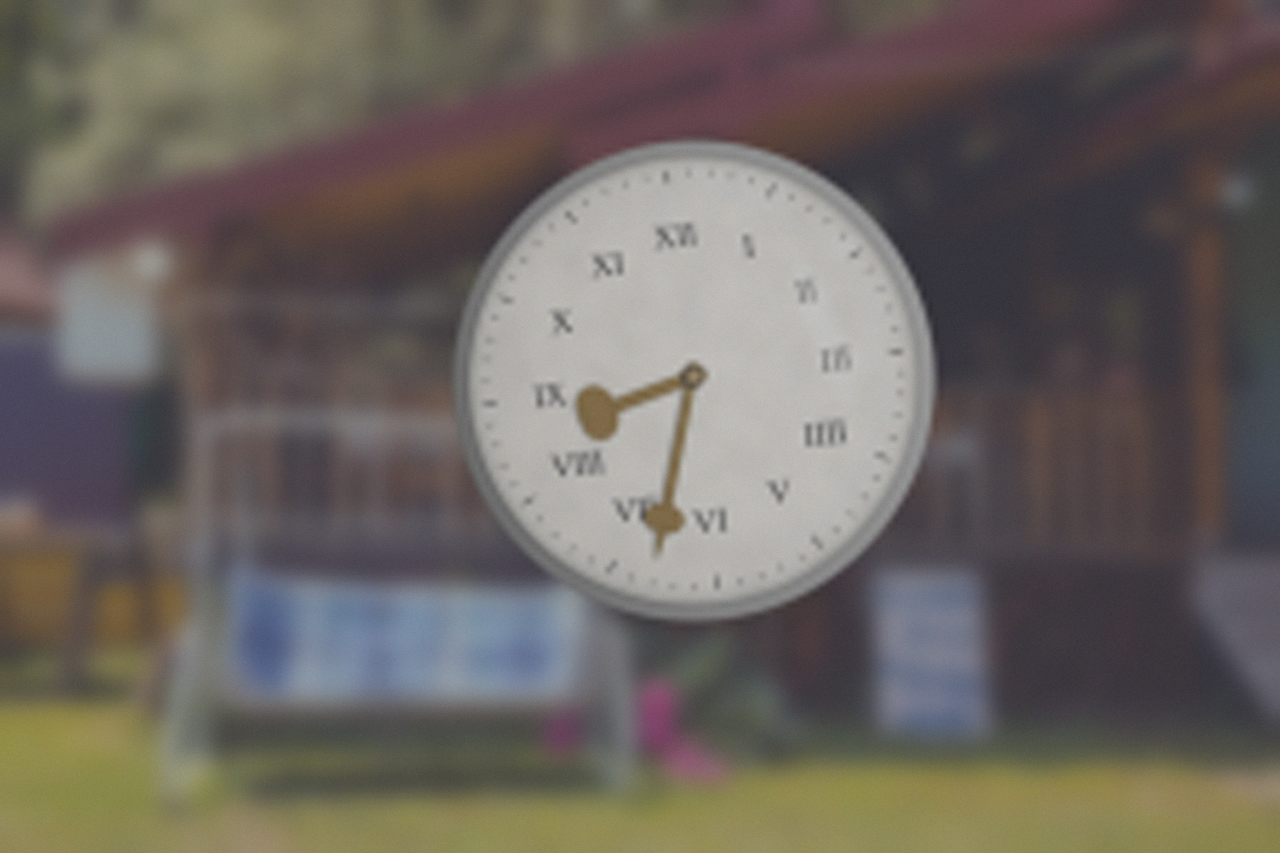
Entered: 8 h 33 min
